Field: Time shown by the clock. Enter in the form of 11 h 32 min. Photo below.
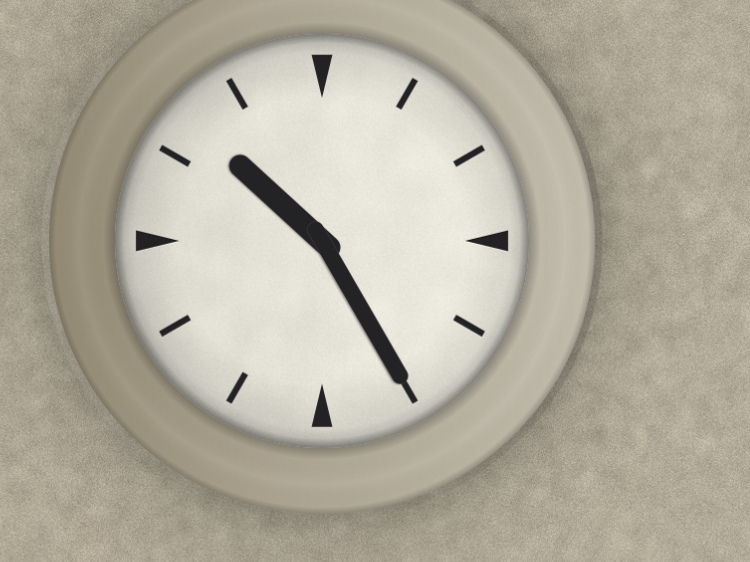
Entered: 10 h 25 min
